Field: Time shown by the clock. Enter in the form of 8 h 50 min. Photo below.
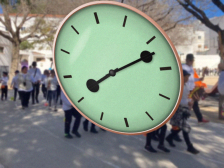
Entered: 8 h 12 min
